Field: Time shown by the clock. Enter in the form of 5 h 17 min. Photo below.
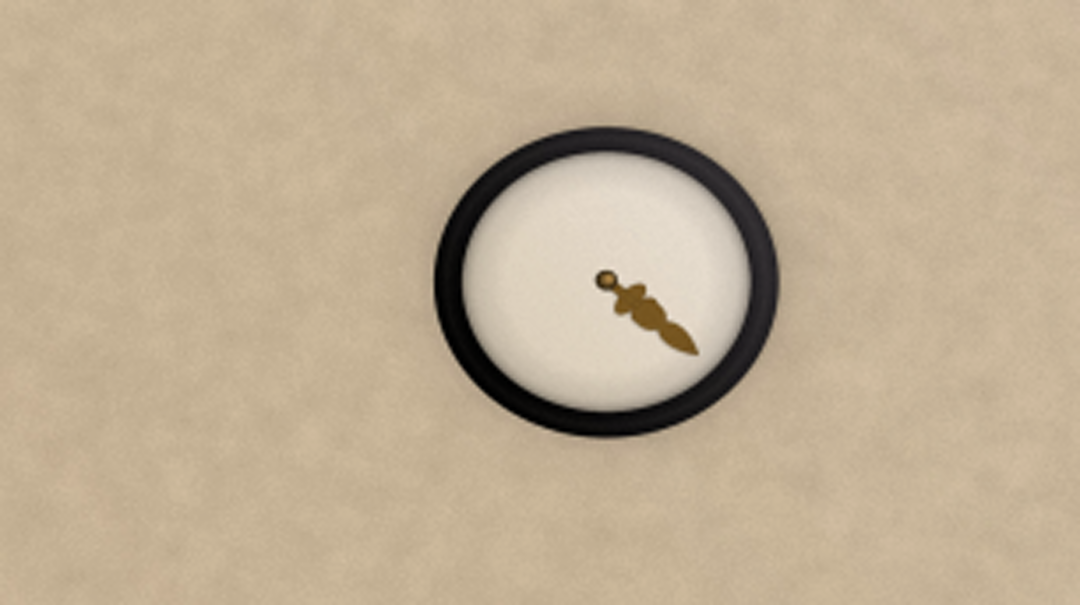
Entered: 4 h 22 min
